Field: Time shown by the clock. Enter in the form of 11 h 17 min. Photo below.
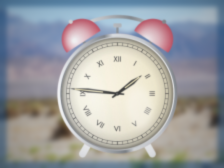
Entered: 1 h 46 min
